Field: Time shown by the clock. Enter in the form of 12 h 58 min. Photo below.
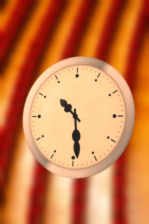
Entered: 10 h 29 min
